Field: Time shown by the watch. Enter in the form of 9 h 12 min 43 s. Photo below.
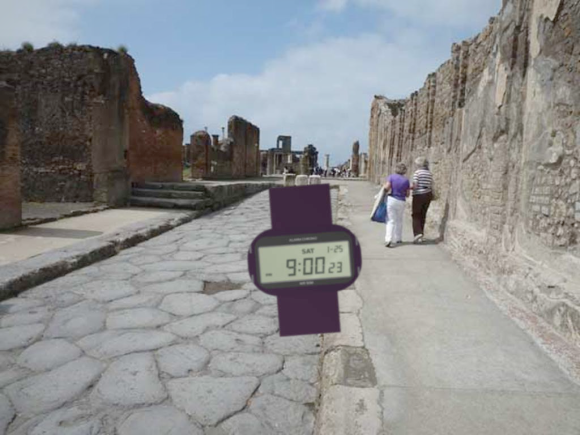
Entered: 9 h 00 min 23 s
